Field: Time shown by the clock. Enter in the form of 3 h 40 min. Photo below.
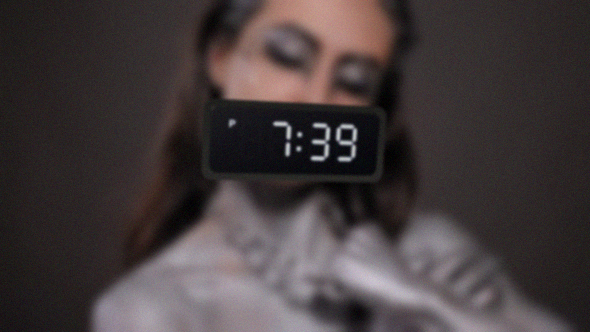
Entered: 7 h 39 min
